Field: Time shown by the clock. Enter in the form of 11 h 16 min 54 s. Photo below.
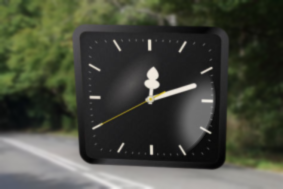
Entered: 12 h 11 min 40 s
